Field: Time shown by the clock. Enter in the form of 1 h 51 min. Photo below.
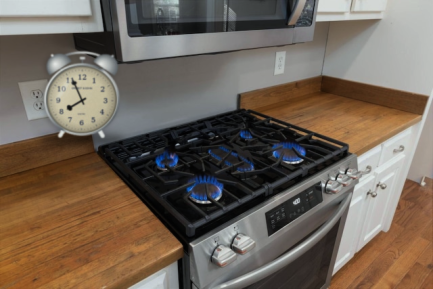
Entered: 7 h 56 min
